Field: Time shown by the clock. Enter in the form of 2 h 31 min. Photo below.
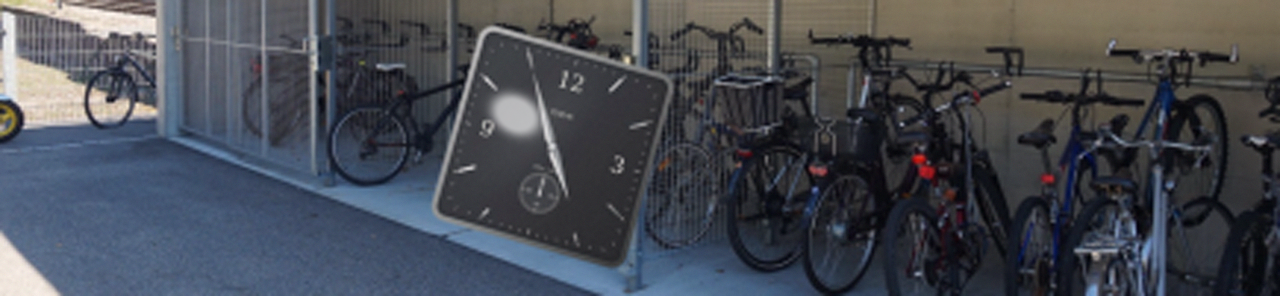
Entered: 4 h 55 min
